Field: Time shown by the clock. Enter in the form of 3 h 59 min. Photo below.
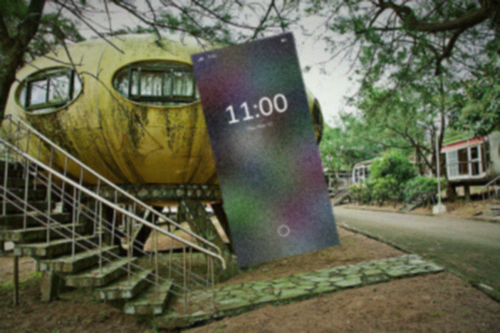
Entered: 11 h 00 min
